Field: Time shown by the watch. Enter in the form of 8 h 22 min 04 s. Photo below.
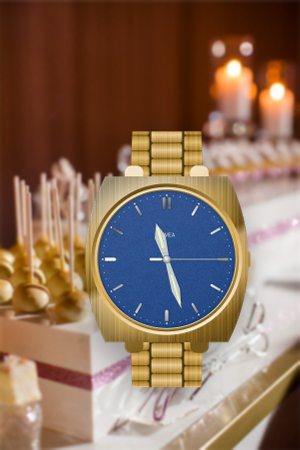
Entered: 11 h 27 min 15 s
